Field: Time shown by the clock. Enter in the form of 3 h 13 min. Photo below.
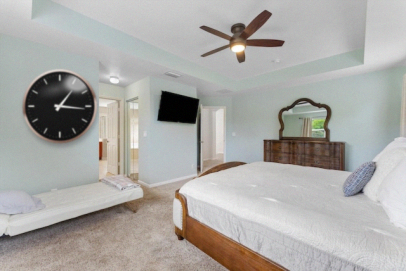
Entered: 1 h 16 min
